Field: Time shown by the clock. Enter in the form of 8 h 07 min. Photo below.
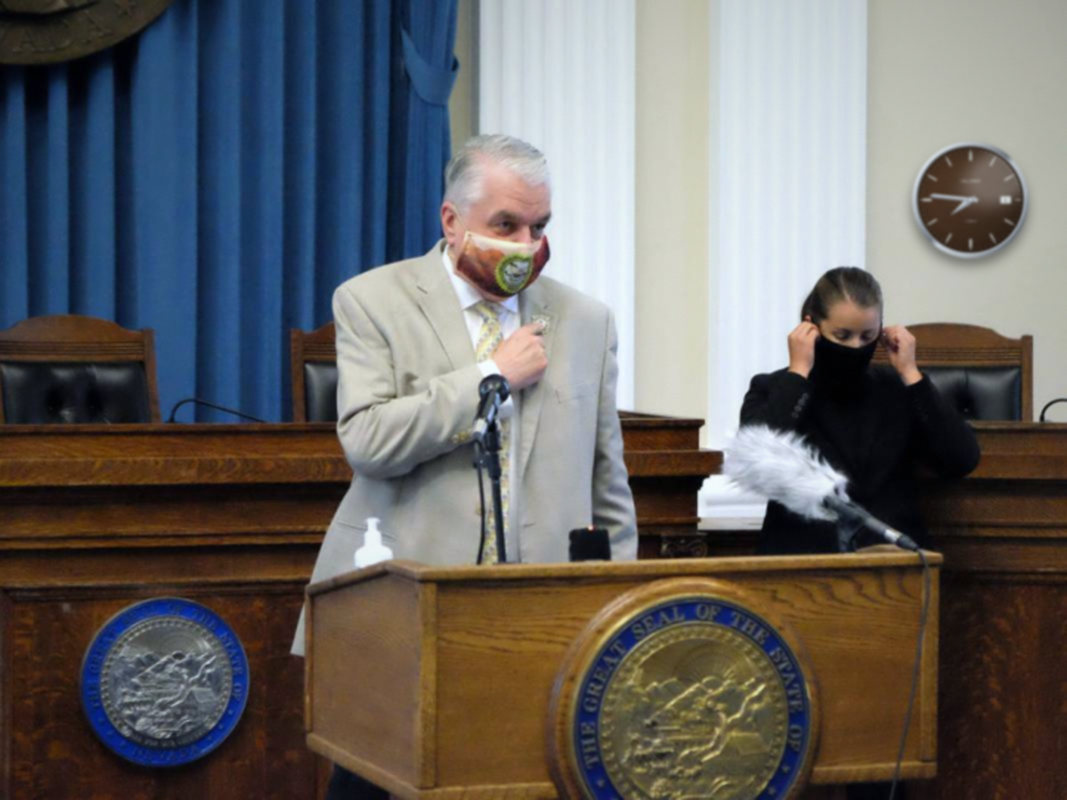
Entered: 7 h 46 min
